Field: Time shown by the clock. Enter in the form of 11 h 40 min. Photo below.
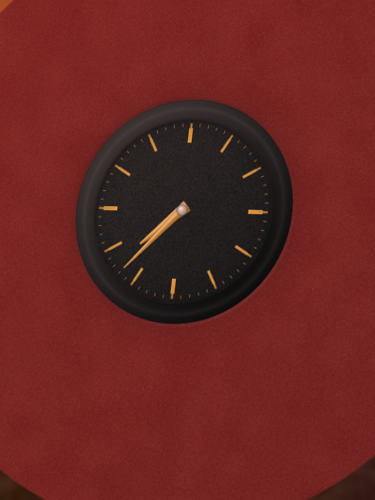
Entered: 7 h 37 min
